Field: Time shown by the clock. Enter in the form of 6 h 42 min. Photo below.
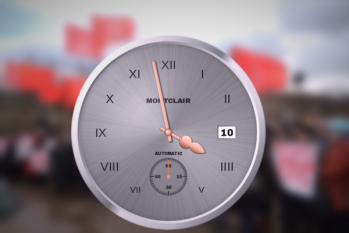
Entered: 3 h 58 min
